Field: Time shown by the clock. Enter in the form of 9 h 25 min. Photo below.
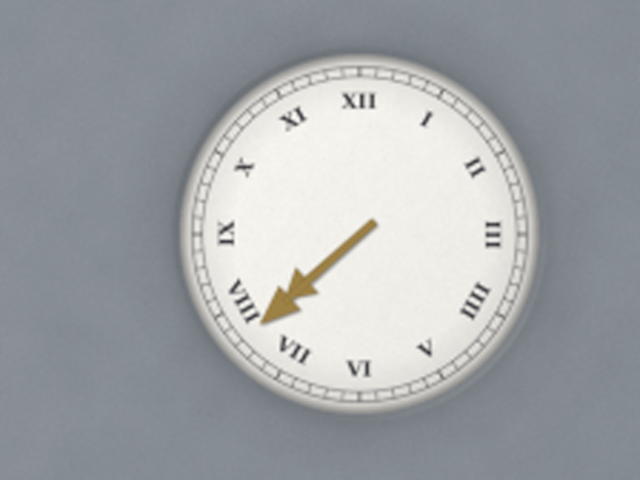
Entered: 7 h 38 min
